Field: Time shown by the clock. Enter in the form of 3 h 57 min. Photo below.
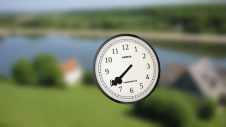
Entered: 7 h 39 min
